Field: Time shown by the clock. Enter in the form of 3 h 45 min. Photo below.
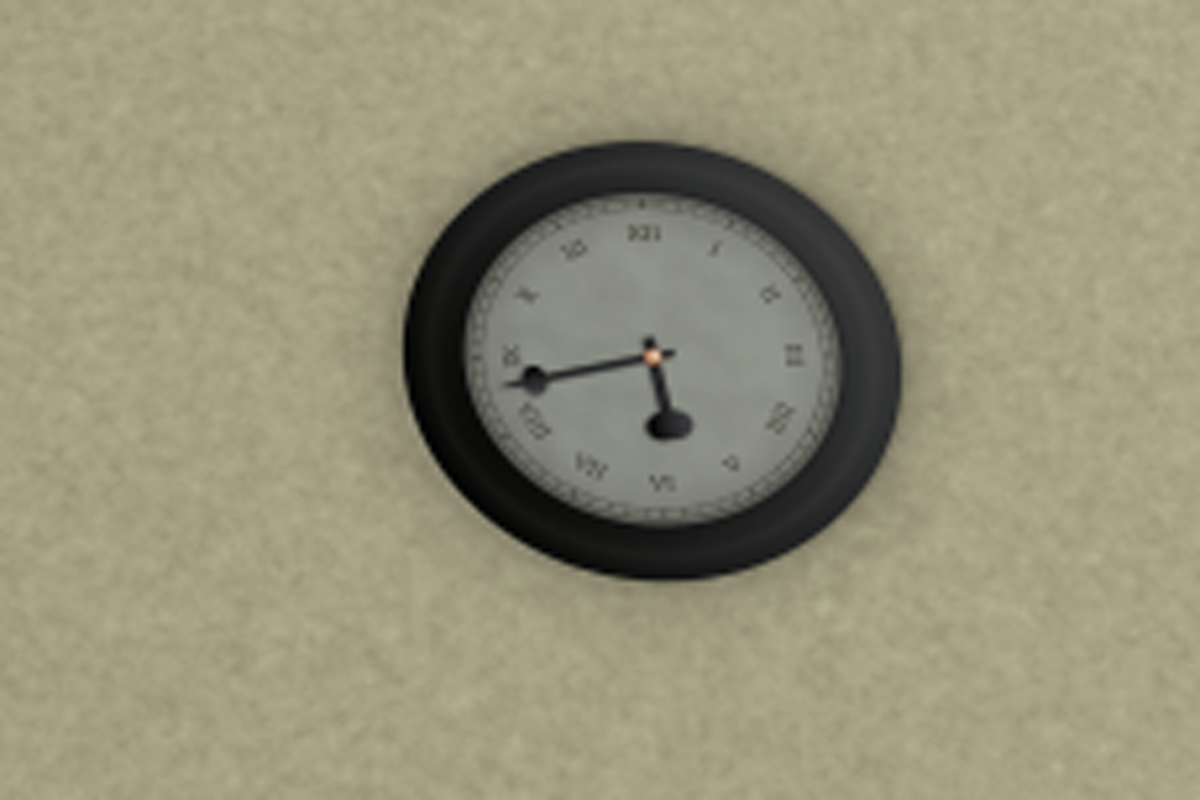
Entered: 5 h 43 min
